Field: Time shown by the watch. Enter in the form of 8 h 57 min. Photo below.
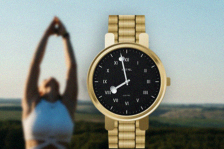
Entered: 7 h 58 min
